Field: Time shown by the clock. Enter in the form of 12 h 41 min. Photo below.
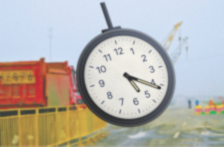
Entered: 5 h 21 min
